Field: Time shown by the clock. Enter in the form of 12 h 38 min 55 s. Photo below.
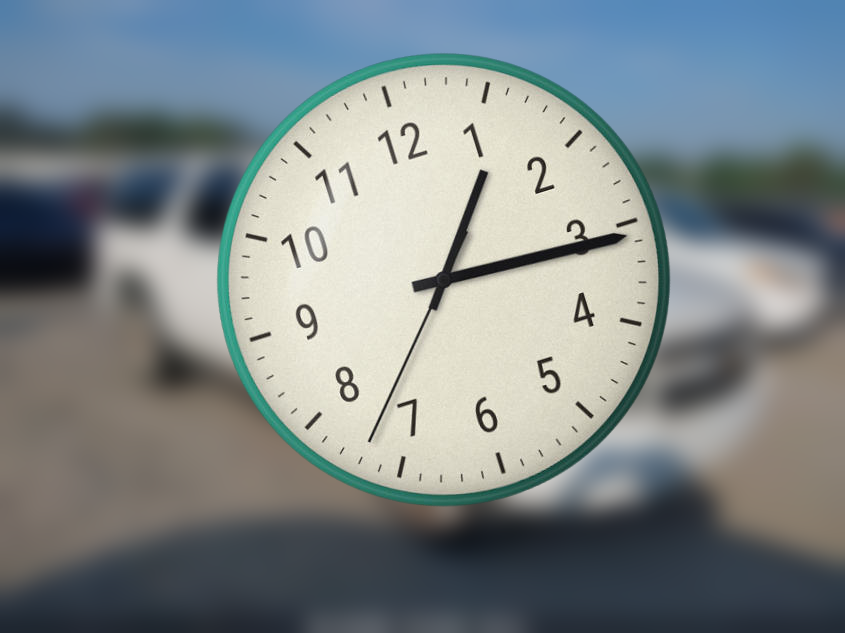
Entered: 1 h 15 min 37 s
